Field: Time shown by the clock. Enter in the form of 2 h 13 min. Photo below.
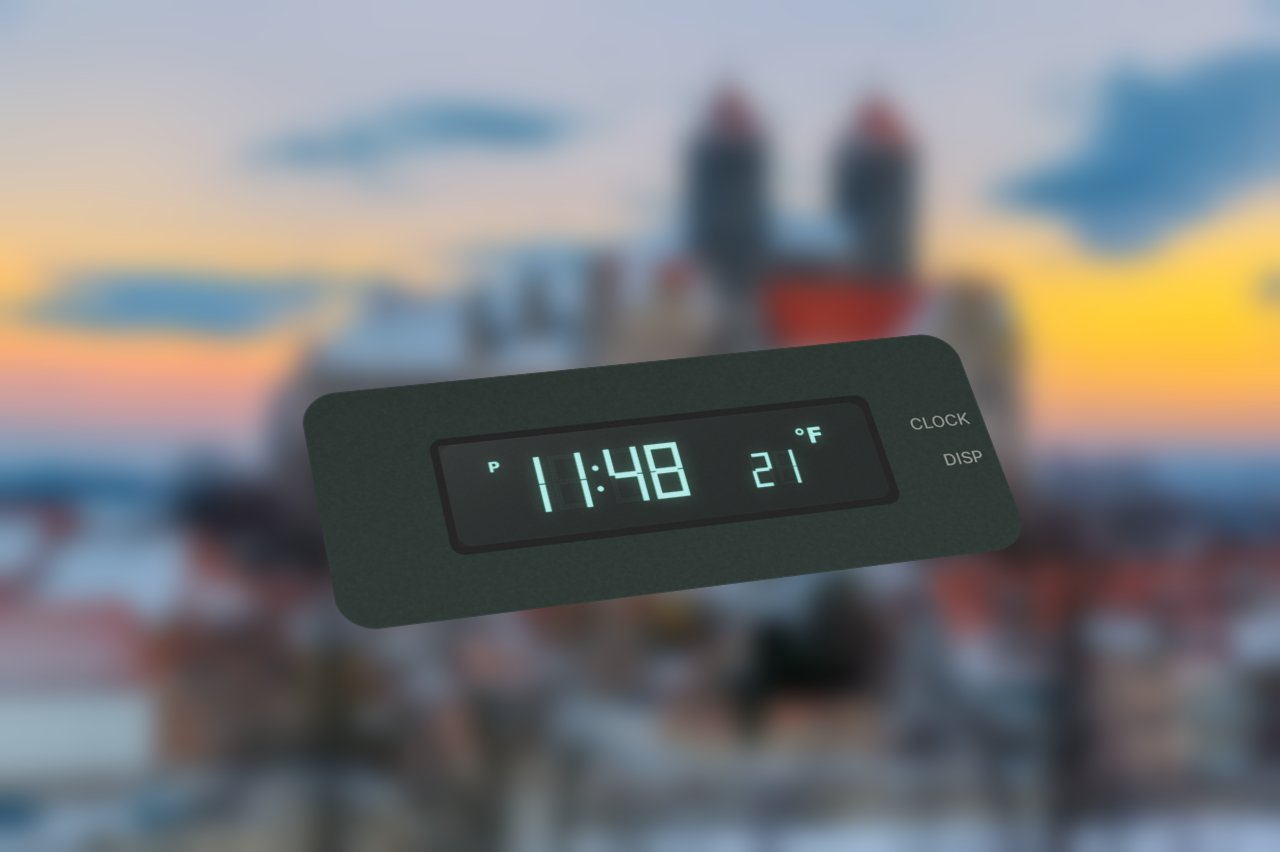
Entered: 11 h 48 min
